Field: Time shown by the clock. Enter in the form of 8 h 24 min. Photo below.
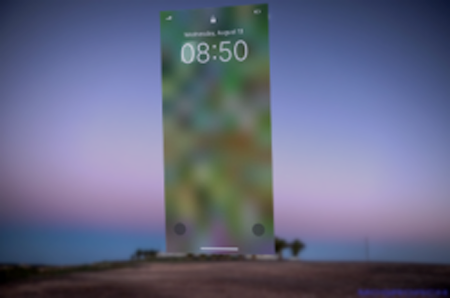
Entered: 8 h 50 min
